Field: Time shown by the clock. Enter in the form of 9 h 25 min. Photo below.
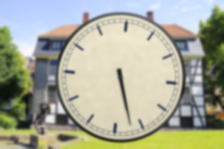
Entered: 5 h 27 min
